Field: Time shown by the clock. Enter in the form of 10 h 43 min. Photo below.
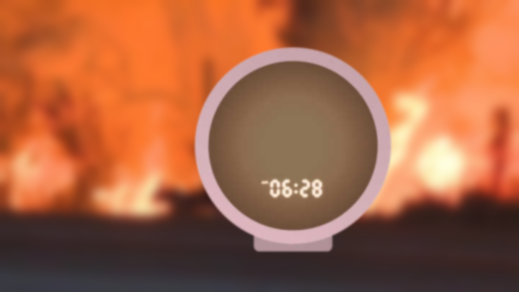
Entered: 6 h 28 min
